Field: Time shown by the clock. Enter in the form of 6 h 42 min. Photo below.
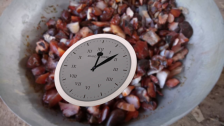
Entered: 12 h 08 min
